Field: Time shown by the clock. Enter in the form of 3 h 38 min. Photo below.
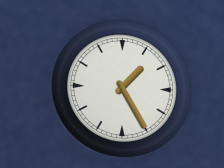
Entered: 1 h 25 min
